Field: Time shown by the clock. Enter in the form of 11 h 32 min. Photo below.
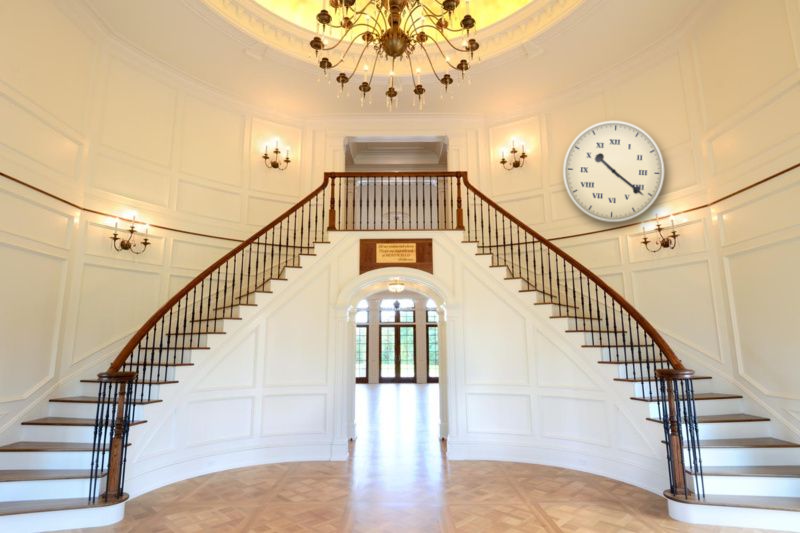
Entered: 10 h 21 min
